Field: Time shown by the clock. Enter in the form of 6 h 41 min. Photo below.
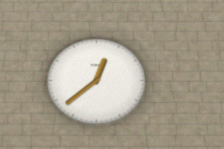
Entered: 12 h 38 min
